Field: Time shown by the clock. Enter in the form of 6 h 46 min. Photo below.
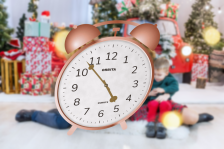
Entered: 4 h 53 min
